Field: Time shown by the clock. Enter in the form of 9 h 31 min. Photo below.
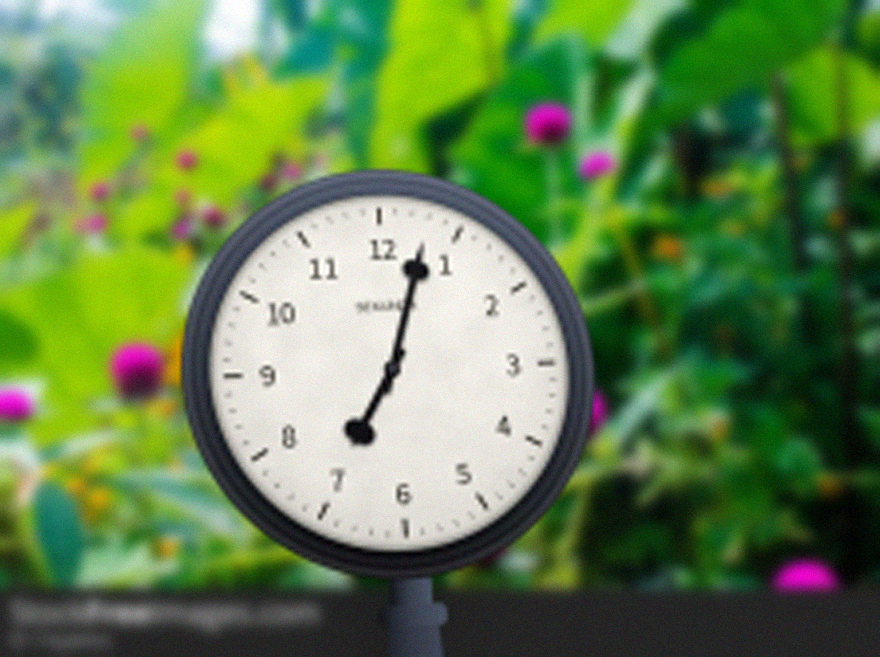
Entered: 7 h 03 min
